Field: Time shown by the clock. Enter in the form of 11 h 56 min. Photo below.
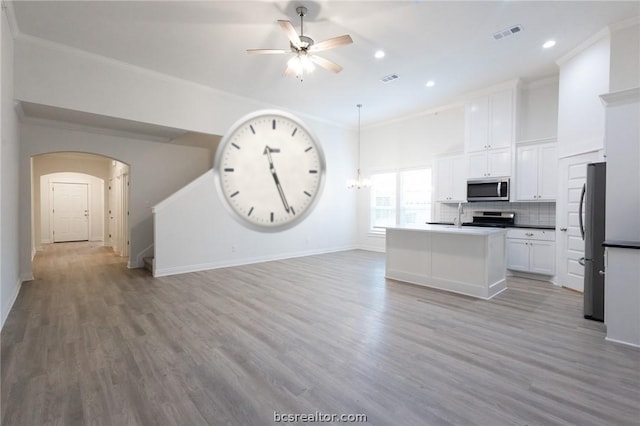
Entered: 11 h 26 min
